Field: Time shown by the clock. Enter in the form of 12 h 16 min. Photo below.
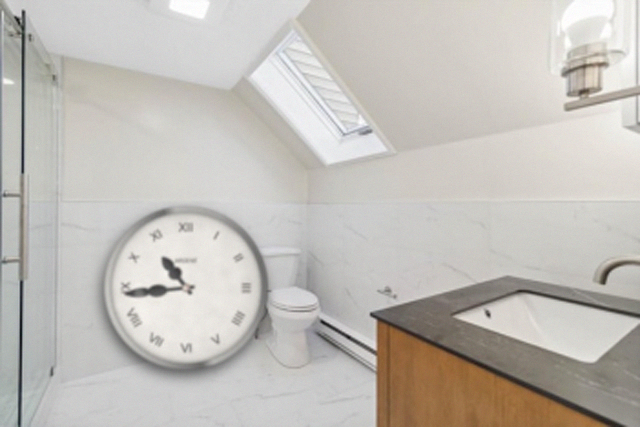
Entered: 10 h 44 min
